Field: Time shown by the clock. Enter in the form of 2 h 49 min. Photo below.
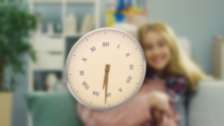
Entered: 6 h 31 min
